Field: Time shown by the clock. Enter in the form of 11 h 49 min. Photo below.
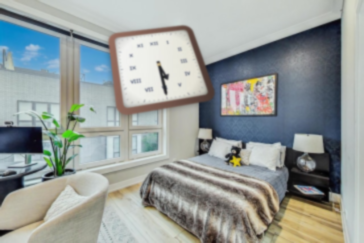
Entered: 5 h 30 min
